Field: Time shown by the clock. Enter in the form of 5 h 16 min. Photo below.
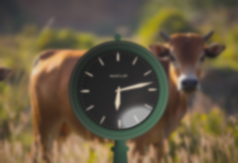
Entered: 6 h 13 min
